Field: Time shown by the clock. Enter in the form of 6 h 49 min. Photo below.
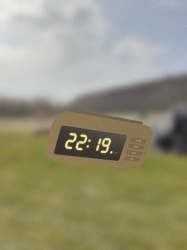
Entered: 22 h 19 min
